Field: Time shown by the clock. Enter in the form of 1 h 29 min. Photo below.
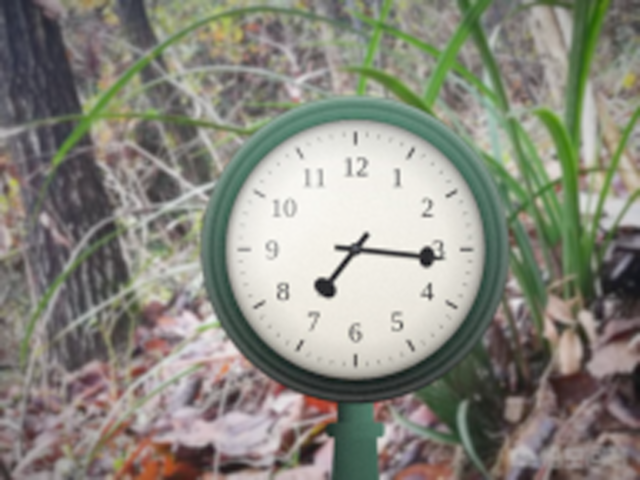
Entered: 7 h 16 min
